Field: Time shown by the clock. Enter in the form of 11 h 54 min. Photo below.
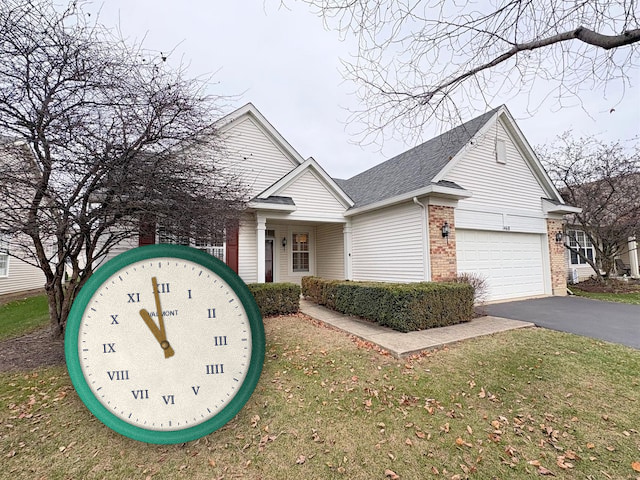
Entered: 10 h 59 min
